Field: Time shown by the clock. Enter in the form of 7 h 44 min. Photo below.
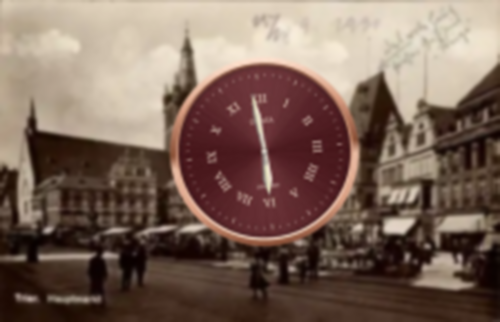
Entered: 5 h 59 min
